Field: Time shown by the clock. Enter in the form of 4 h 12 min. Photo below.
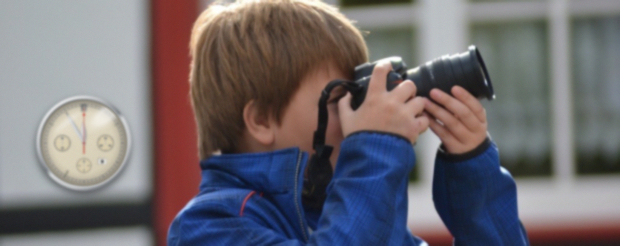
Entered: 11 h 55 min
